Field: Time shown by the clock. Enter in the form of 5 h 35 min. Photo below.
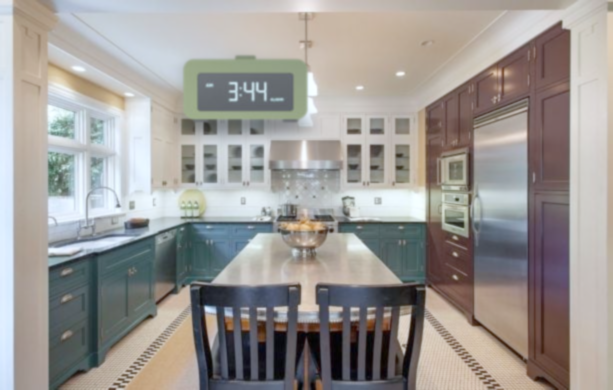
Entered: 3 h 44 min
